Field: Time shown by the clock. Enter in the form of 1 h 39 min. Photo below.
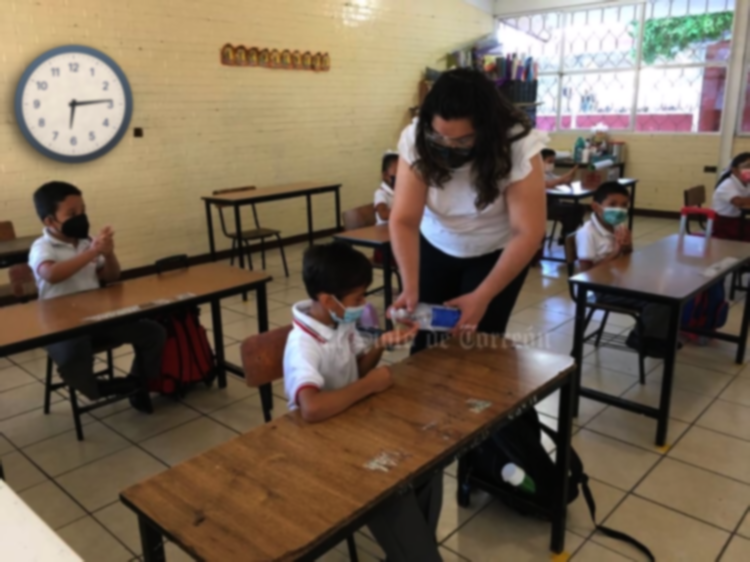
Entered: 6 h 14 min
